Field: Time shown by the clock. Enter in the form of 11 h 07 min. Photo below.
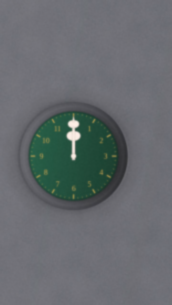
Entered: 12 h 00 min
